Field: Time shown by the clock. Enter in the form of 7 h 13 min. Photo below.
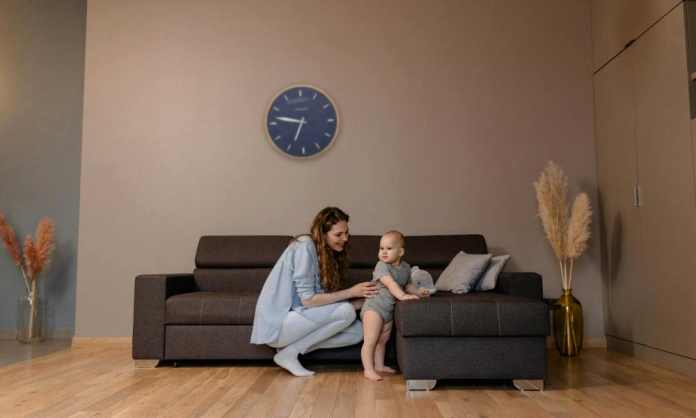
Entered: 6 h 47 min
